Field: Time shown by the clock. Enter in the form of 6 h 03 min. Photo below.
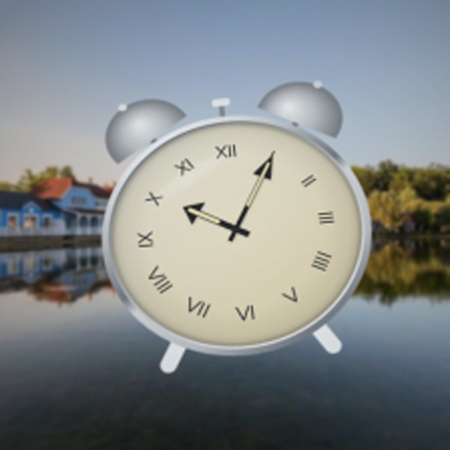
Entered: 10 h 05 min
